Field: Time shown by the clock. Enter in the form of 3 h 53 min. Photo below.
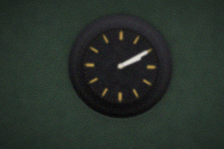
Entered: 2 h 10 min
